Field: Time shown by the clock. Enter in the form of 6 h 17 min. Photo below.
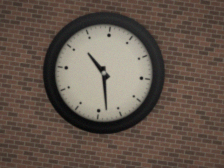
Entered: 10 h 28 min
